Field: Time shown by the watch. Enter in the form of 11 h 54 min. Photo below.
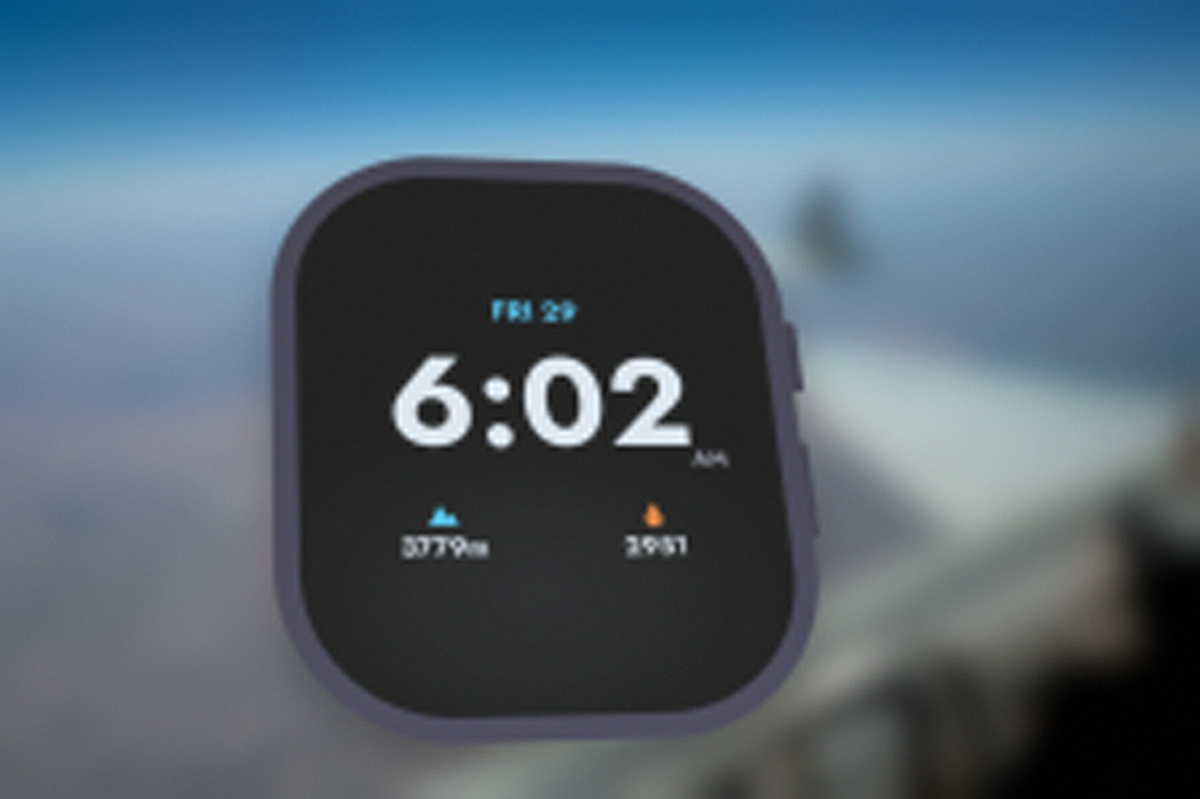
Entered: 6 h 02 min
